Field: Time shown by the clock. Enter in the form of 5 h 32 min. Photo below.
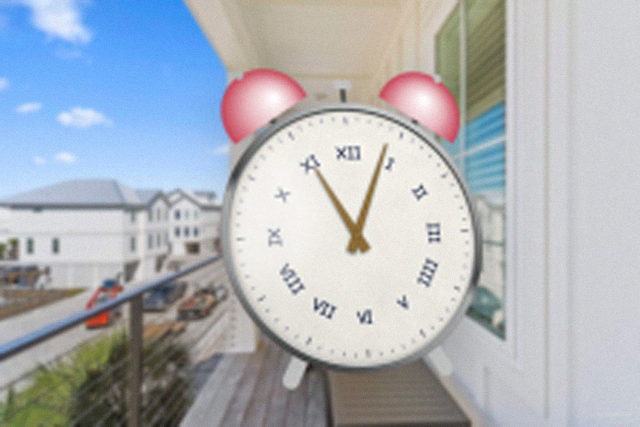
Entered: 11 h 04 min
